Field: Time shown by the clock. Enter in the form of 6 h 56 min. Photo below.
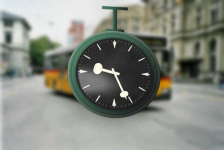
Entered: 9 h 26 min
